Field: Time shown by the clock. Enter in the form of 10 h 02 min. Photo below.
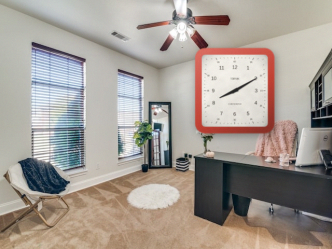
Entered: 8 h 10 min
